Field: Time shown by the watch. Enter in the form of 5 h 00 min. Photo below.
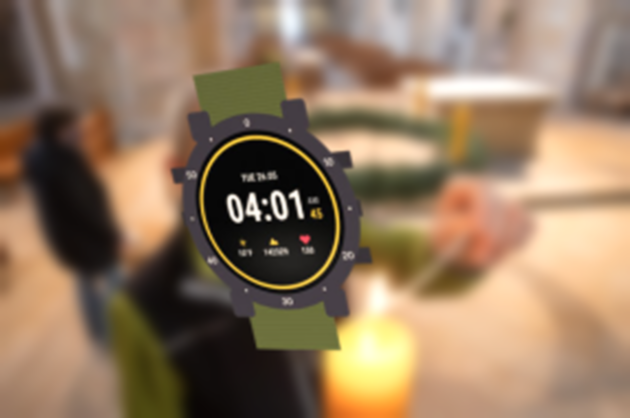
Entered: 4 h 01 min
